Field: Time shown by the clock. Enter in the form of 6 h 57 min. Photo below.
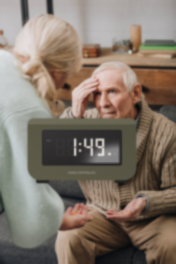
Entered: 1 h 49 min
